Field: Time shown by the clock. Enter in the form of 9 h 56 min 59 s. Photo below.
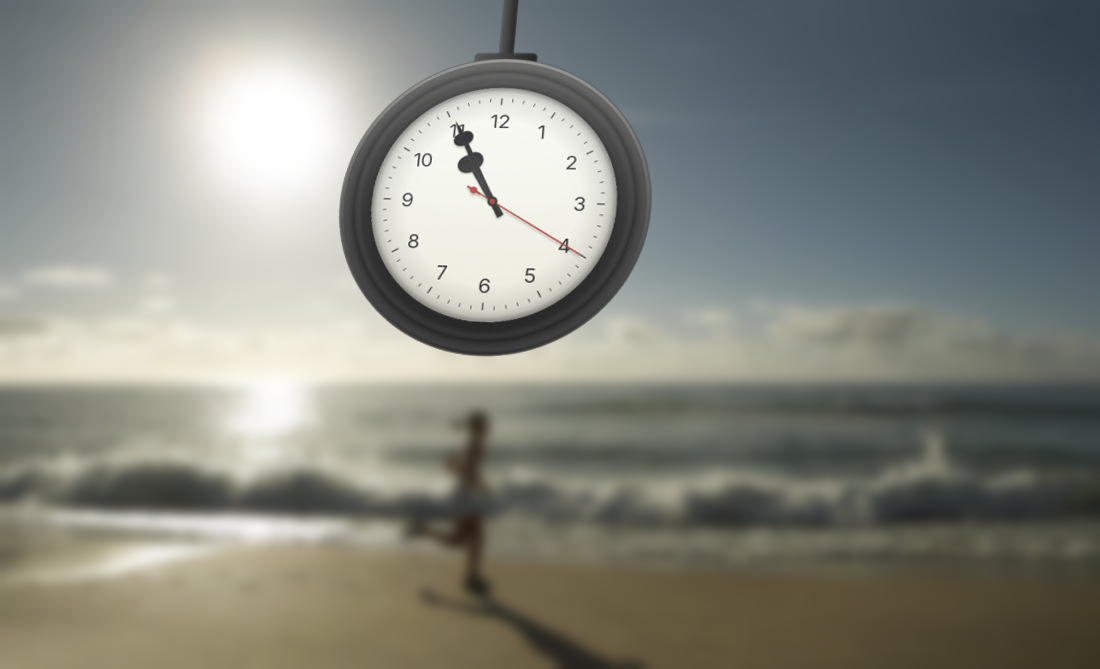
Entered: 10 h 55 min 20 s
